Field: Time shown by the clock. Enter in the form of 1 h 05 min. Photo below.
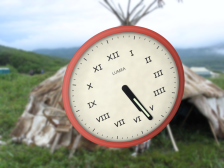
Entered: 5 h 27 min
